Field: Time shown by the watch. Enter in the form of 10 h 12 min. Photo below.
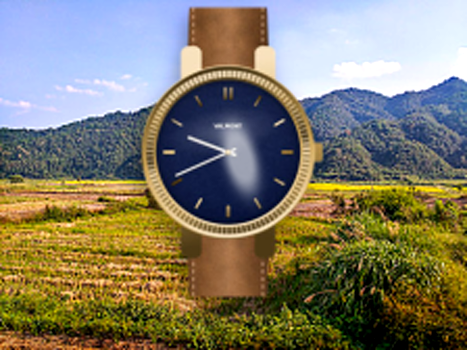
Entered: 9 h 41 min
